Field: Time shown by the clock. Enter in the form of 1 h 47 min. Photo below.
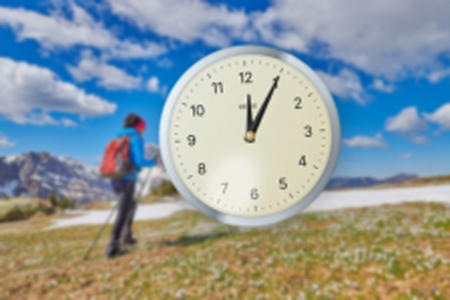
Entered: 12 h 05 min
